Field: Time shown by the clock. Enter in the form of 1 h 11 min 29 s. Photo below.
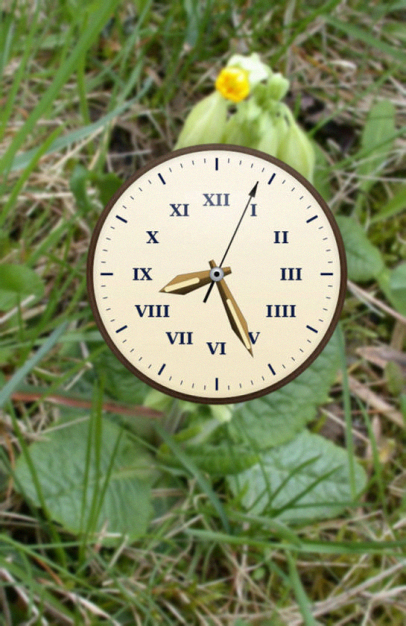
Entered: 8 h 26 min 04 s
